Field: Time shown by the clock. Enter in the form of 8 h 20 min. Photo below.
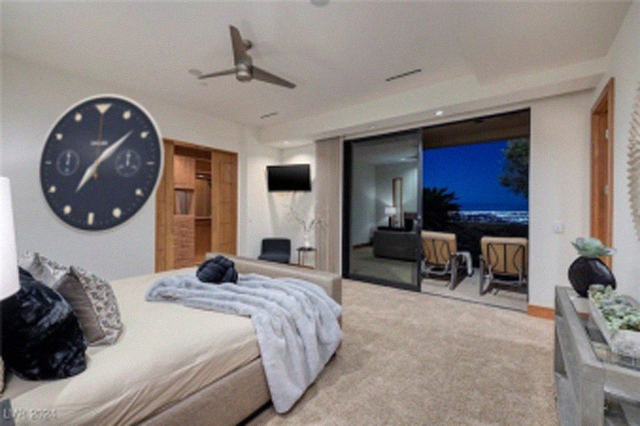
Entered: 7 h 08 min
